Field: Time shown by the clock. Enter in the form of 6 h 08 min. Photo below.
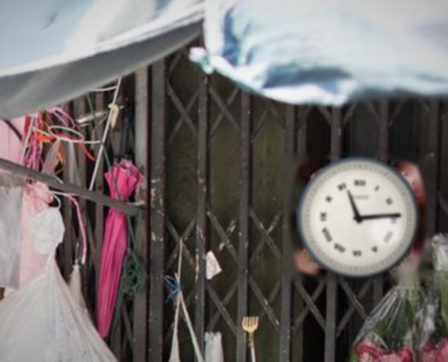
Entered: 11 h 14 min
